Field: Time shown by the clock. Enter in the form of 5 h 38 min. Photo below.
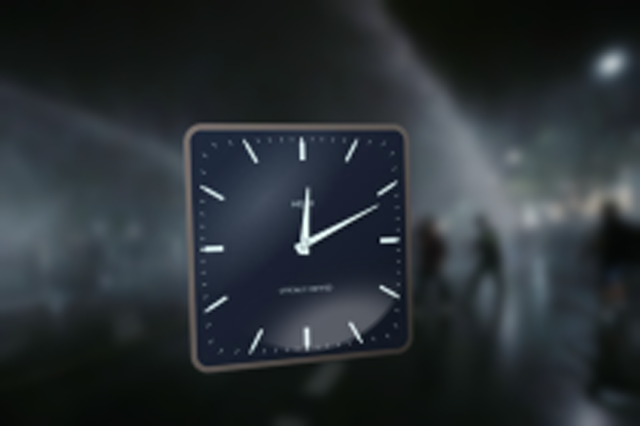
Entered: 12 h 11 min
